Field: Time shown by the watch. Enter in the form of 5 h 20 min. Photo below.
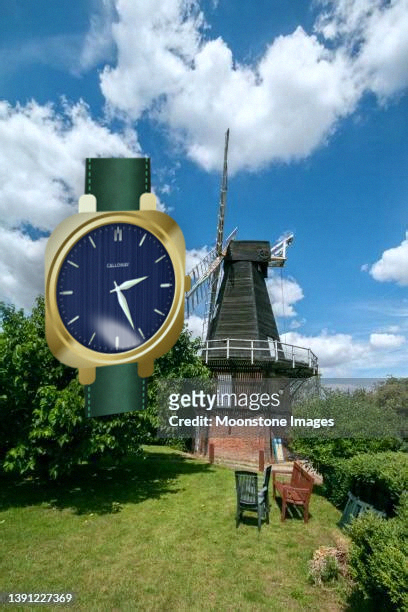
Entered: 2 h 26 min
